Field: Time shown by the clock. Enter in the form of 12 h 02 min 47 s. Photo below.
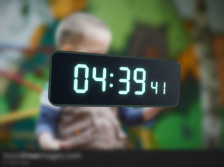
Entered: 4 h 39 min 41 s
